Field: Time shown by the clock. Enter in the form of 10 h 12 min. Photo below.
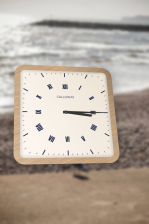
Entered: 3 h 15 min
